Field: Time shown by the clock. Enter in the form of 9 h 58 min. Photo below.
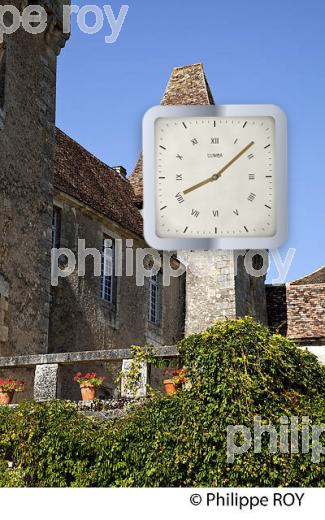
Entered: 8 h 08 min
